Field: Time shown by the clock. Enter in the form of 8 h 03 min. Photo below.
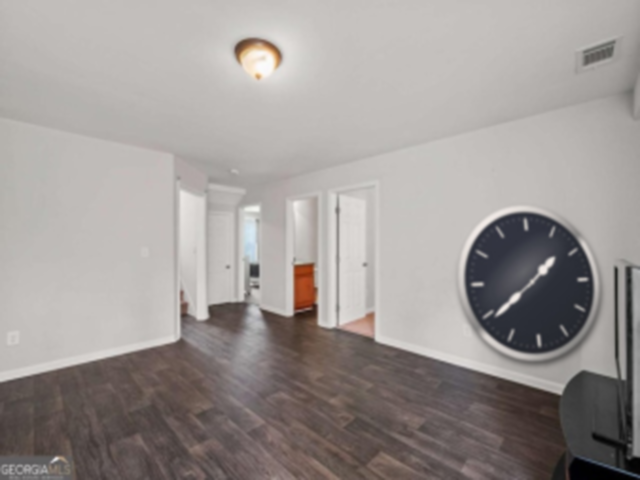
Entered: 1 h 39 min
